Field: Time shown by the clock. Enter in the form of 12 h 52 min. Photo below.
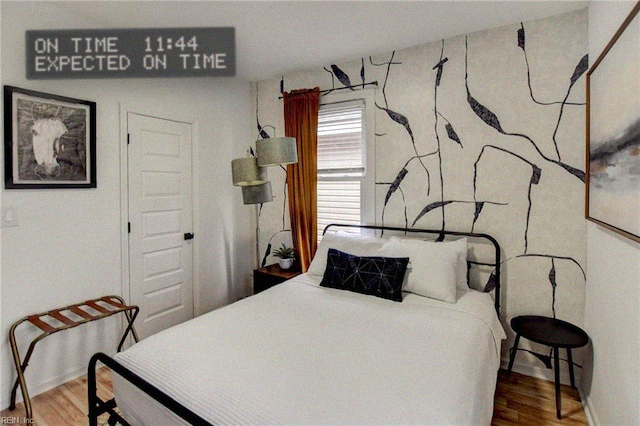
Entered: 11 h 44 min
